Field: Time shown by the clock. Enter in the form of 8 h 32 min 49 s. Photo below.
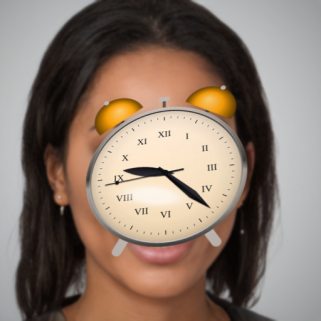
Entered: 9 h 22 min 44 s
